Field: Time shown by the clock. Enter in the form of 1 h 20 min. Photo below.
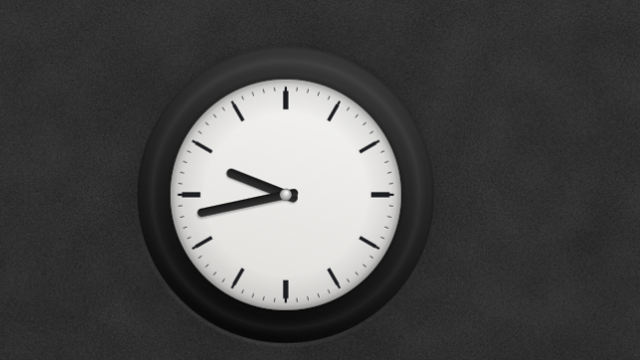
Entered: 9 h 43 min
